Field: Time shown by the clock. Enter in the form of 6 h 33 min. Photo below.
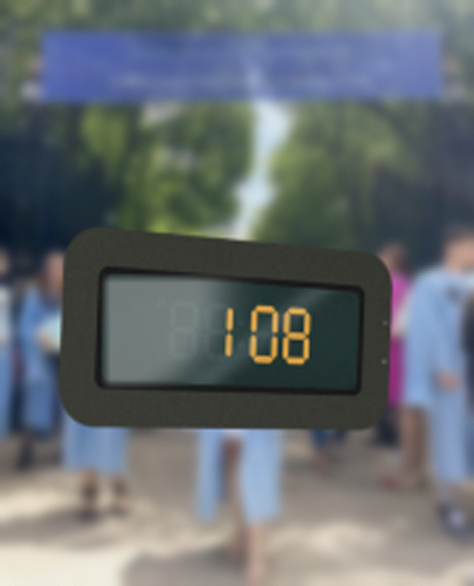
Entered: 1 h 08 min
